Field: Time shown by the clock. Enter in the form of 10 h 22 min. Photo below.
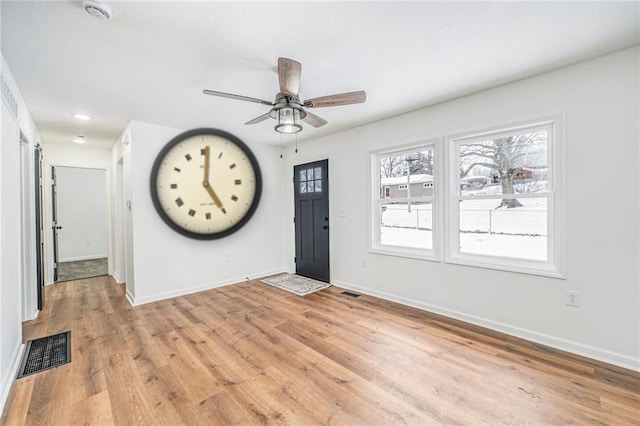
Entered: 5 h 01 min
